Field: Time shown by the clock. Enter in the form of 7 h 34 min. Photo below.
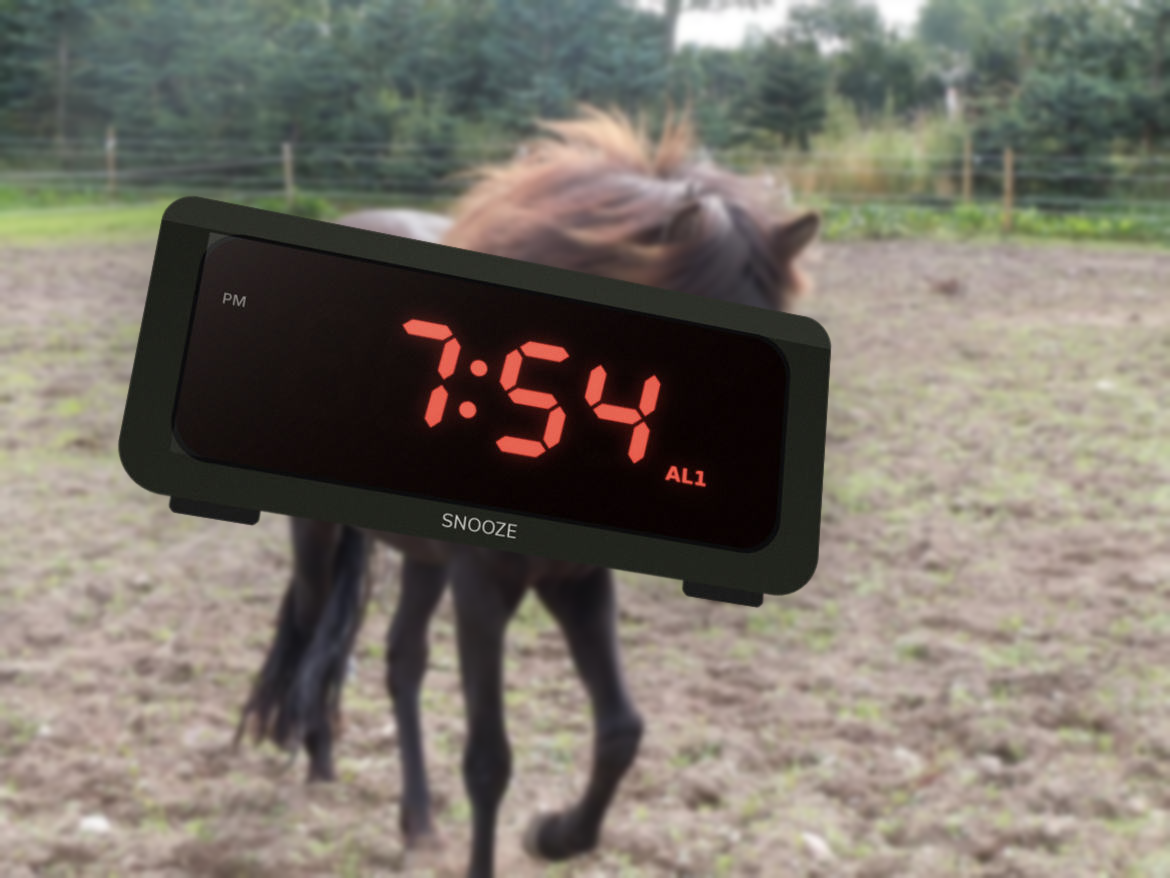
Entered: 7 h 54 min
